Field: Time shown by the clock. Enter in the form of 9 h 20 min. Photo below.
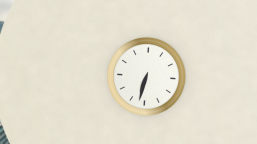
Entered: 6 h 32 min
